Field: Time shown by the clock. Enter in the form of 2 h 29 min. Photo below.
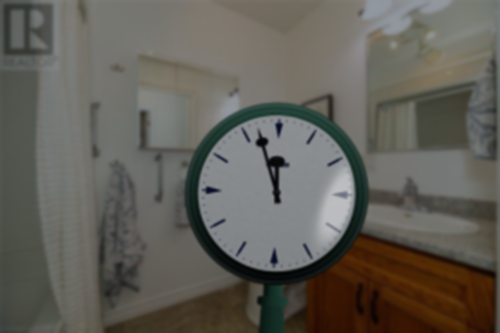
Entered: 11 h 57 min
